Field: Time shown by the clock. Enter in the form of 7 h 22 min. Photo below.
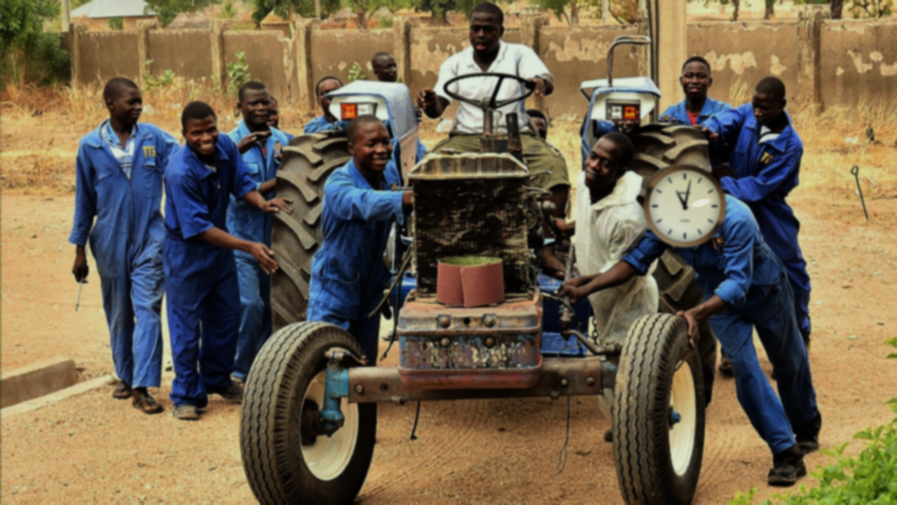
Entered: 11 h 02 min
